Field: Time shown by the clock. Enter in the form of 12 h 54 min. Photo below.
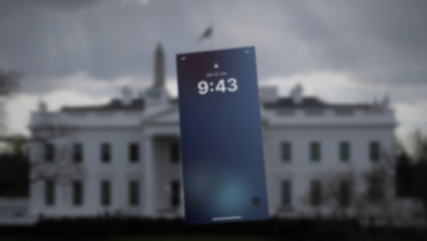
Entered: 9 h 43 min
